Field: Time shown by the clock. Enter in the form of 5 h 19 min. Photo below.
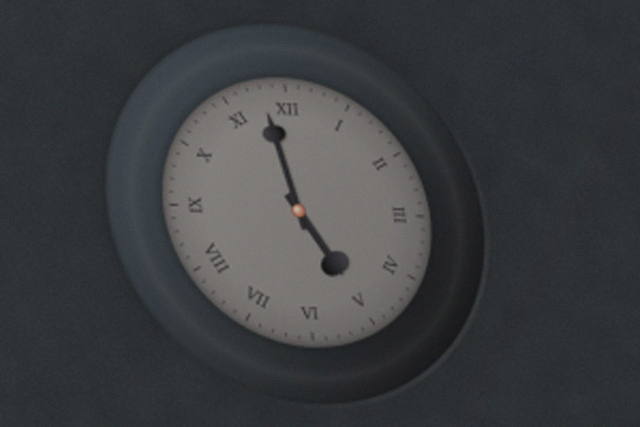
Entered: 4 h 58 min
